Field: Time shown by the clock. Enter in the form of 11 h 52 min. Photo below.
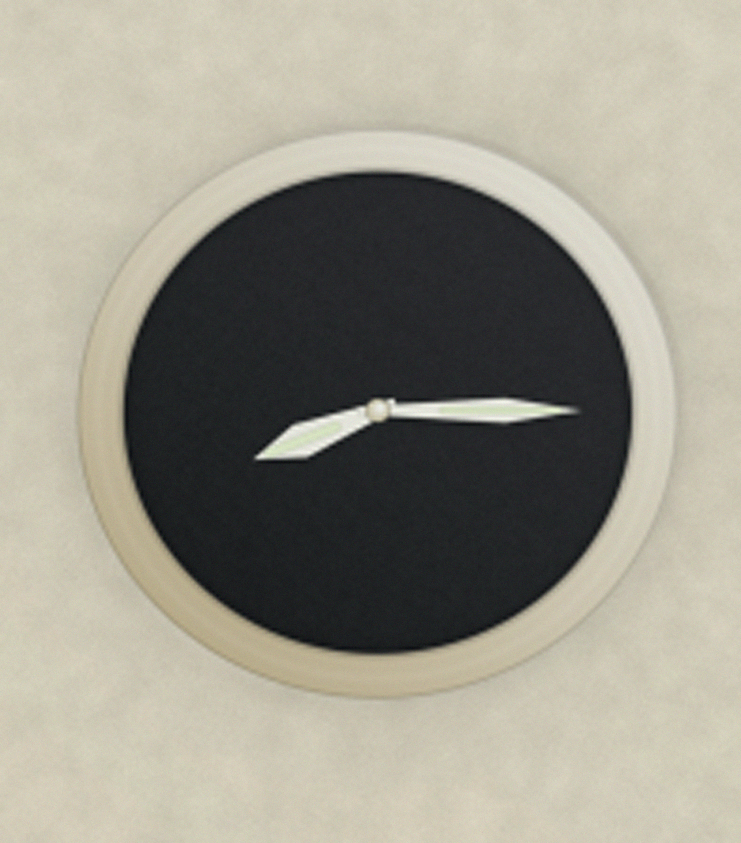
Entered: 8 h 15 min
